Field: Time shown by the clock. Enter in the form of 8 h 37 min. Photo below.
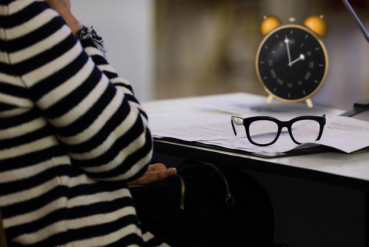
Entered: 1 h 58 min
